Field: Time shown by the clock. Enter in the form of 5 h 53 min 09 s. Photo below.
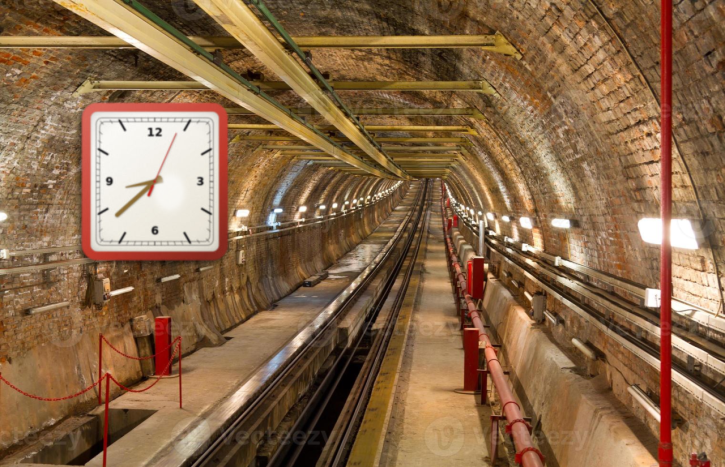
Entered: 8 h 38 min 04 s
